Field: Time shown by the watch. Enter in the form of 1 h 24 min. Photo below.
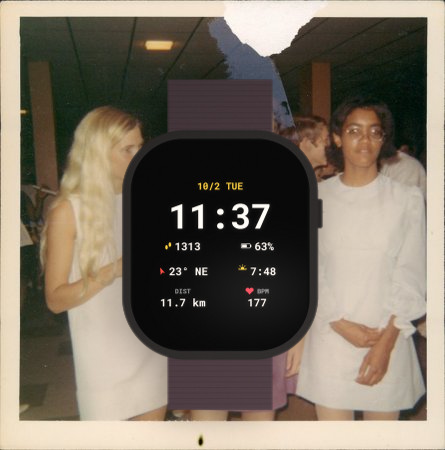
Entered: 11 h 37 min
